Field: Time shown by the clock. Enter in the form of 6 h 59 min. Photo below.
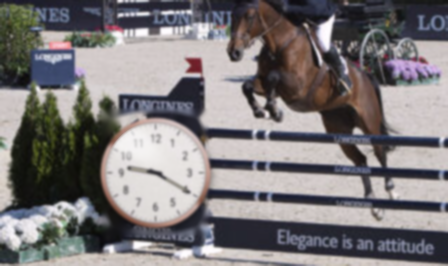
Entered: 9 h 20 min
